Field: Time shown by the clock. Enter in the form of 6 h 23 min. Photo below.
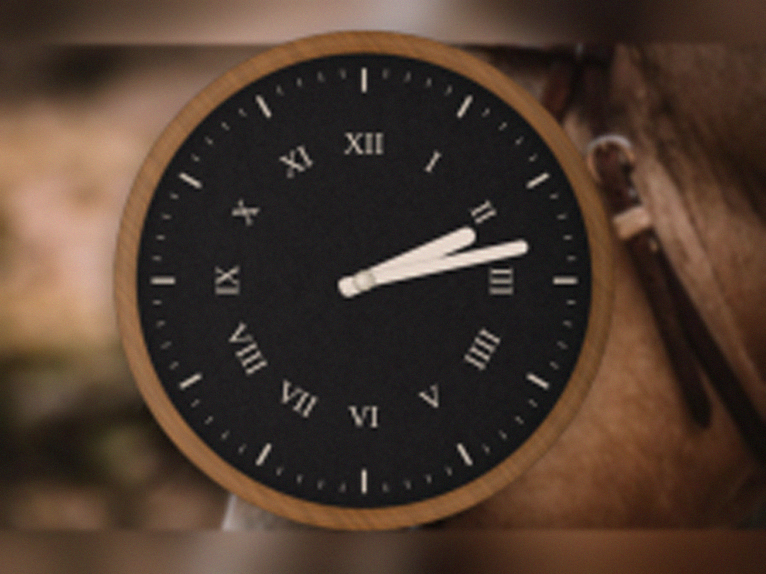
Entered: 2 h 13 min
